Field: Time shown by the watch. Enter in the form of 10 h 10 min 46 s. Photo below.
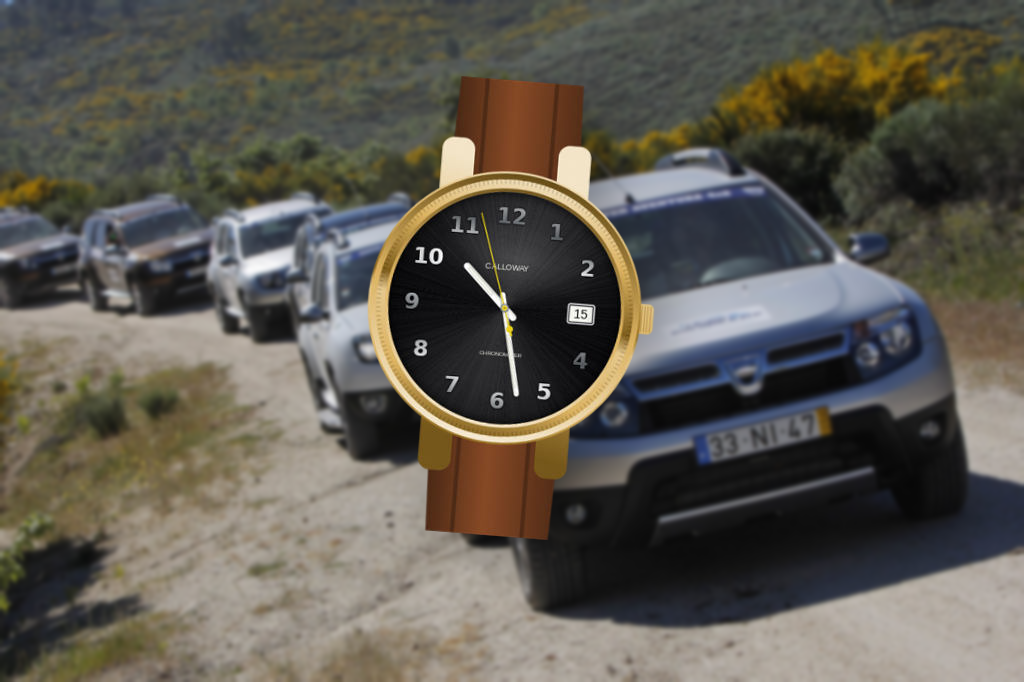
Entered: 10 h 27 min 57 s
